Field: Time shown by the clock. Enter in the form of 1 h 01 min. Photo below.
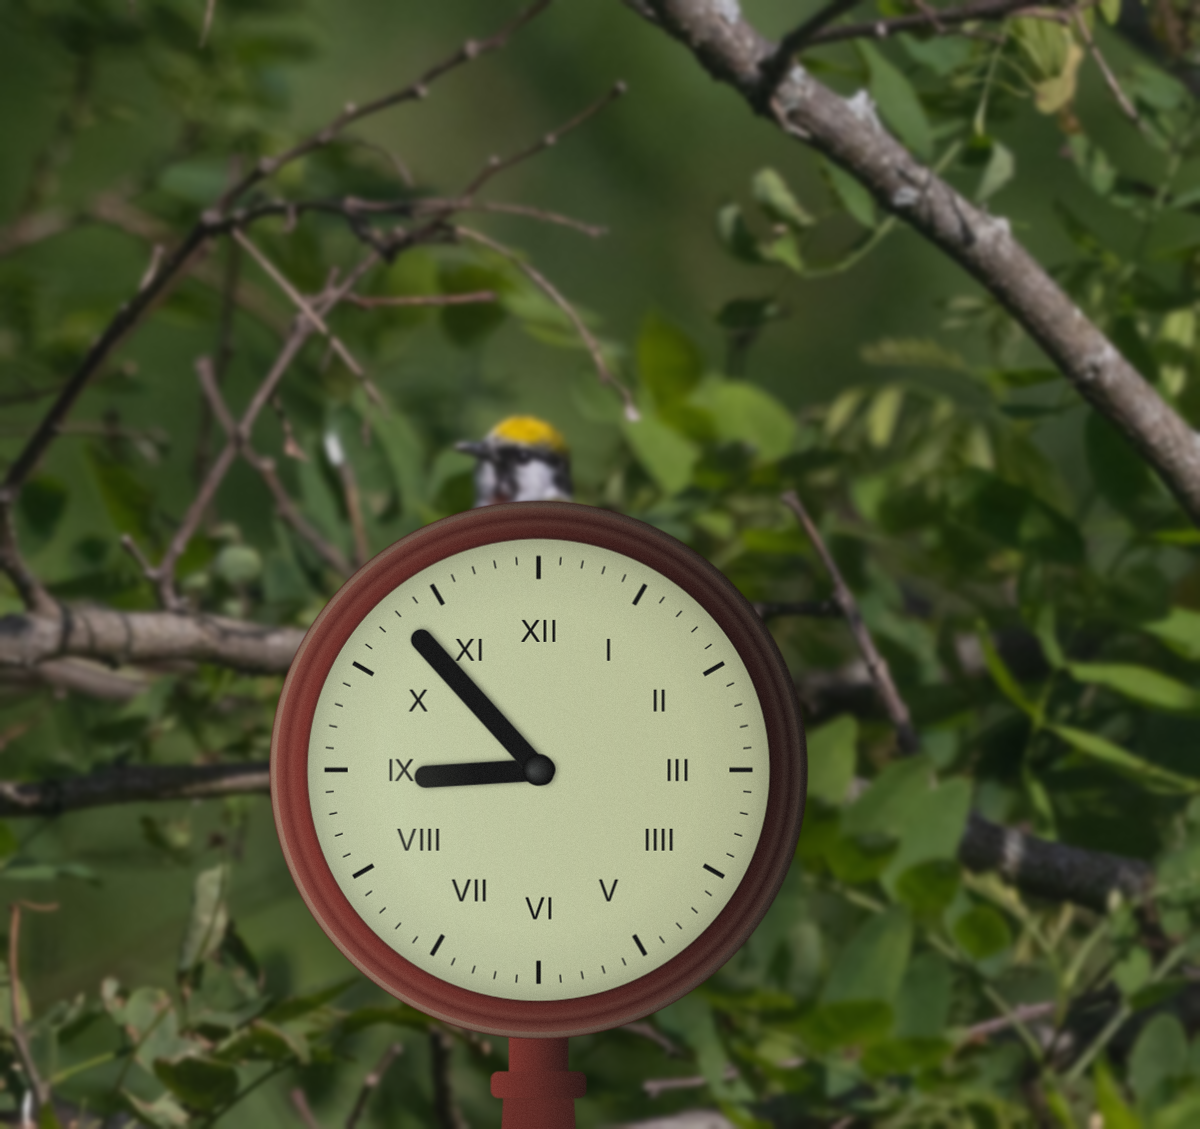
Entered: 8 h 53 min
